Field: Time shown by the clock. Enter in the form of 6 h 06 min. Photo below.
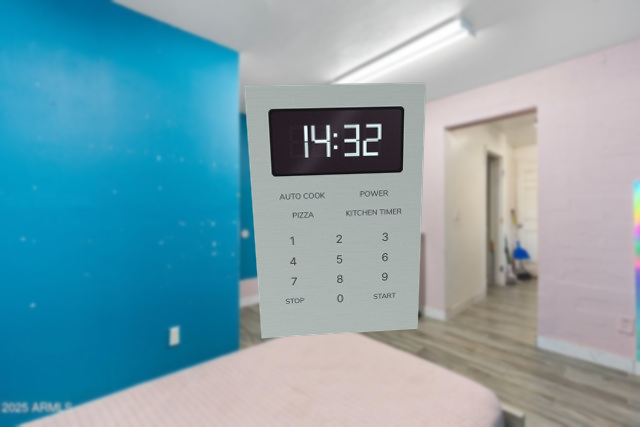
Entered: 14 h 32 min
